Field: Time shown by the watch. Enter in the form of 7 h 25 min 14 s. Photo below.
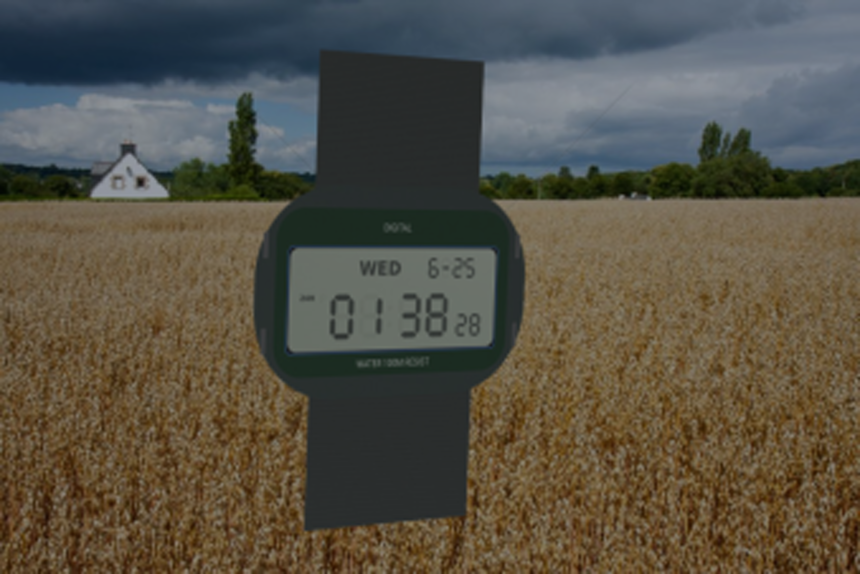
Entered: 1 h 38 min 28 s
